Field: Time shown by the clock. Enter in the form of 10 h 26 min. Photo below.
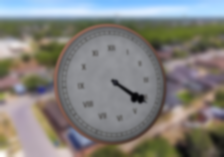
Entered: 4 h 21 min
